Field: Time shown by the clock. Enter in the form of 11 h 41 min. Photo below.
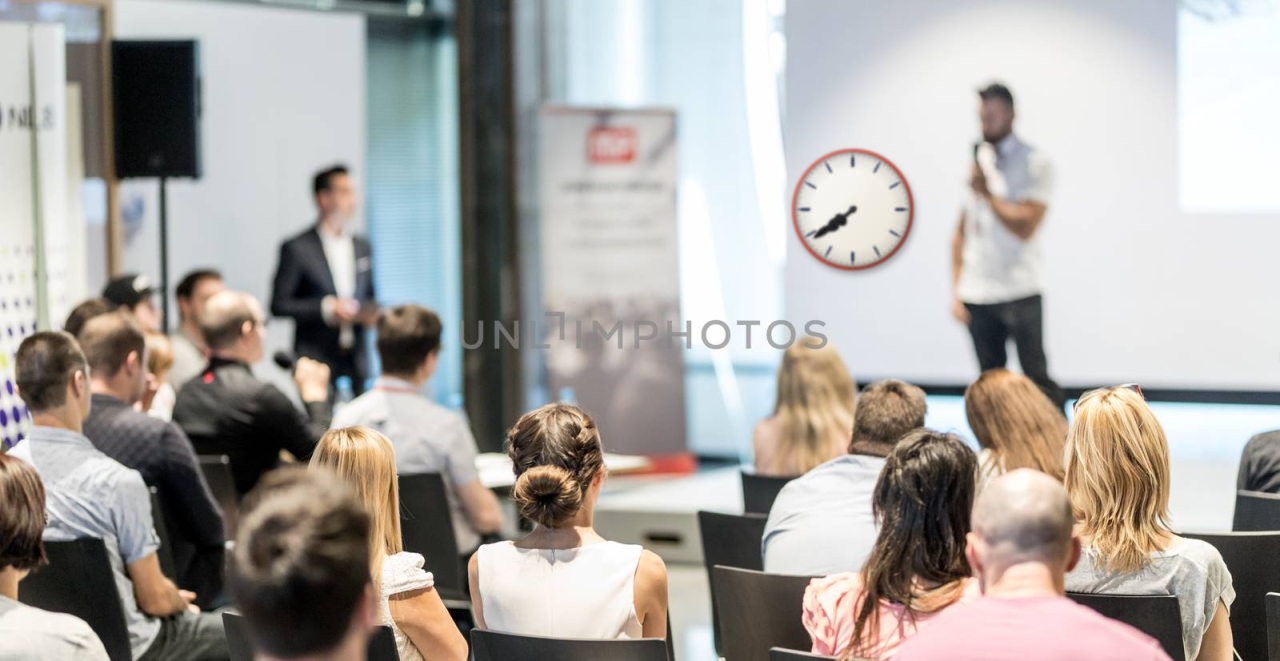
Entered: 7 h 39 min
